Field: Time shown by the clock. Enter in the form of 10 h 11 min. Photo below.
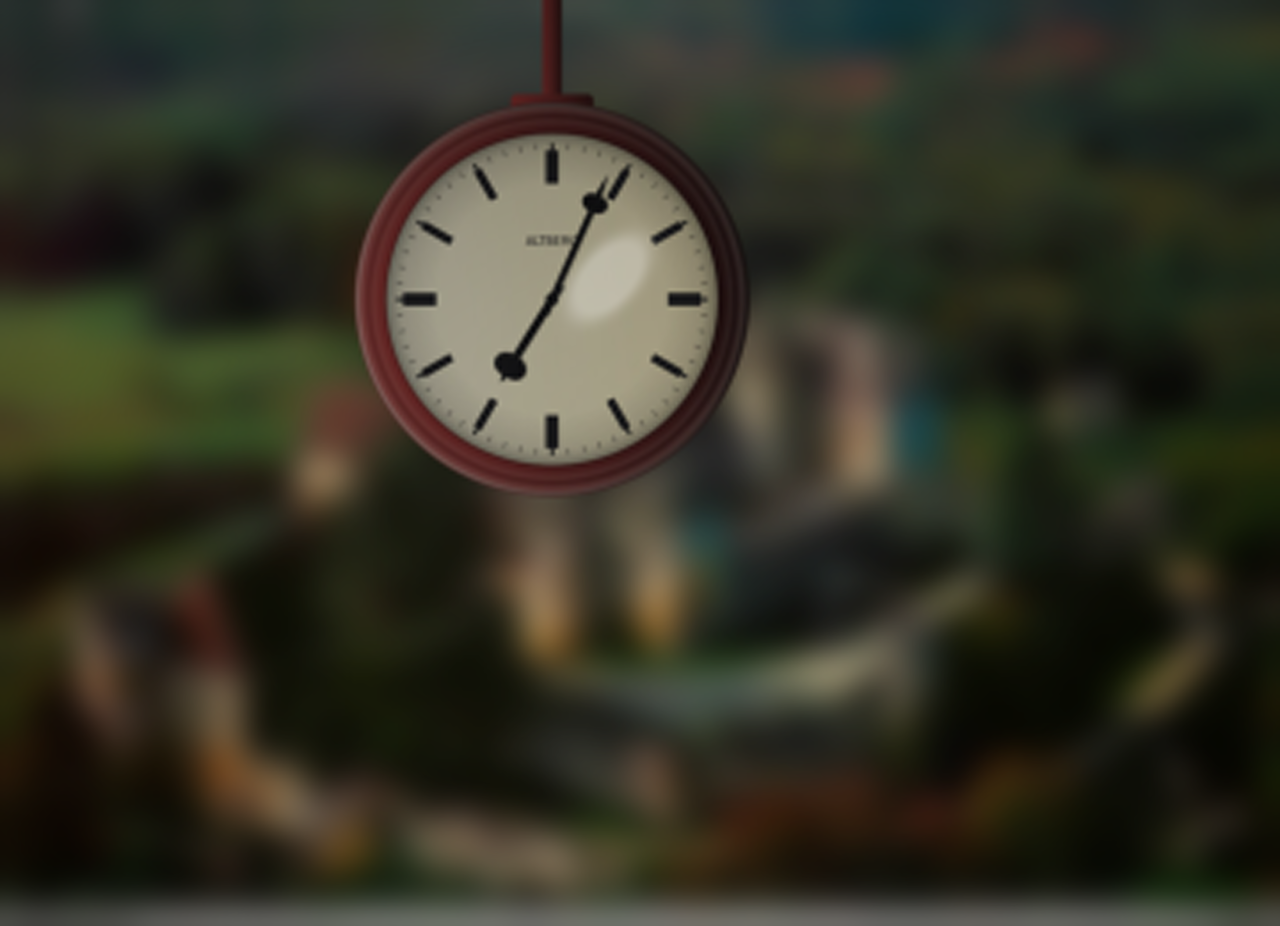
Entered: 7 h 04 min
